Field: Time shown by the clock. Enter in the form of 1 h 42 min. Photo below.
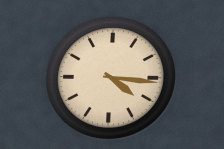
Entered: 4 h 16 min
